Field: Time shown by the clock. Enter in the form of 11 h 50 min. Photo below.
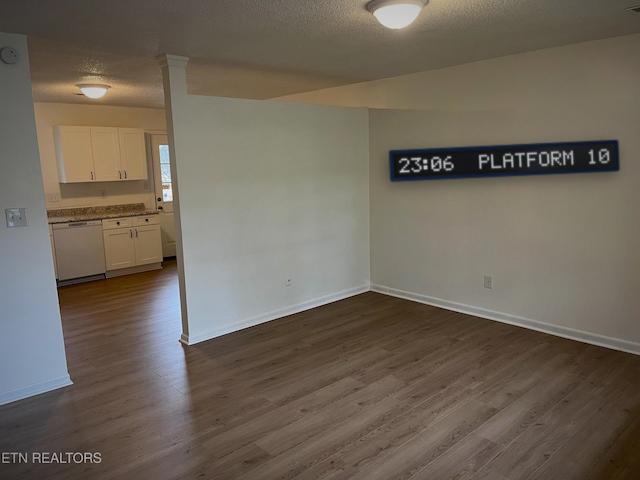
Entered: 23 h 06 min
